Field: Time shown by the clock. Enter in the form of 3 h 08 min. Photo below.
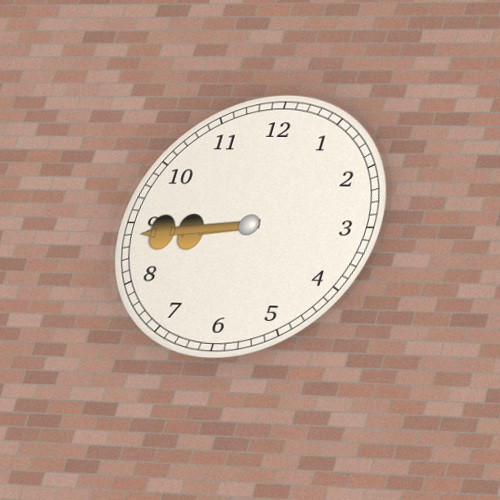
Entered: 8 h 44 min
